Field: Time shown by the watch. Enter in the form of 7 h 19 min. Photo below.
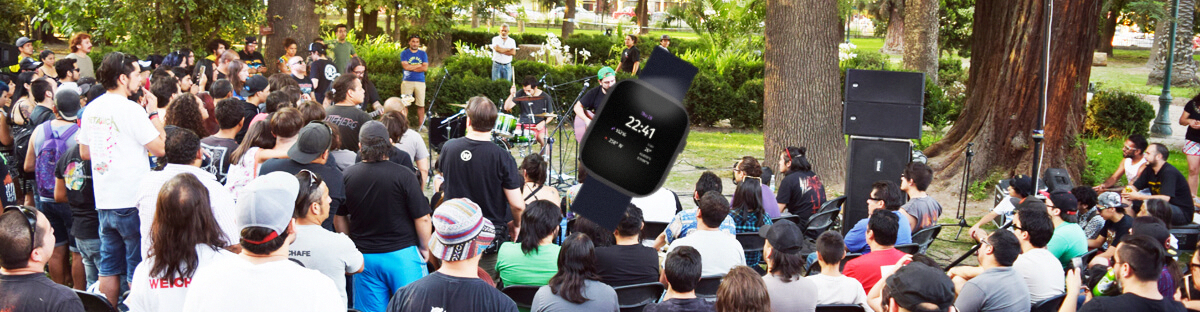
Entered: 22 h 41 min
